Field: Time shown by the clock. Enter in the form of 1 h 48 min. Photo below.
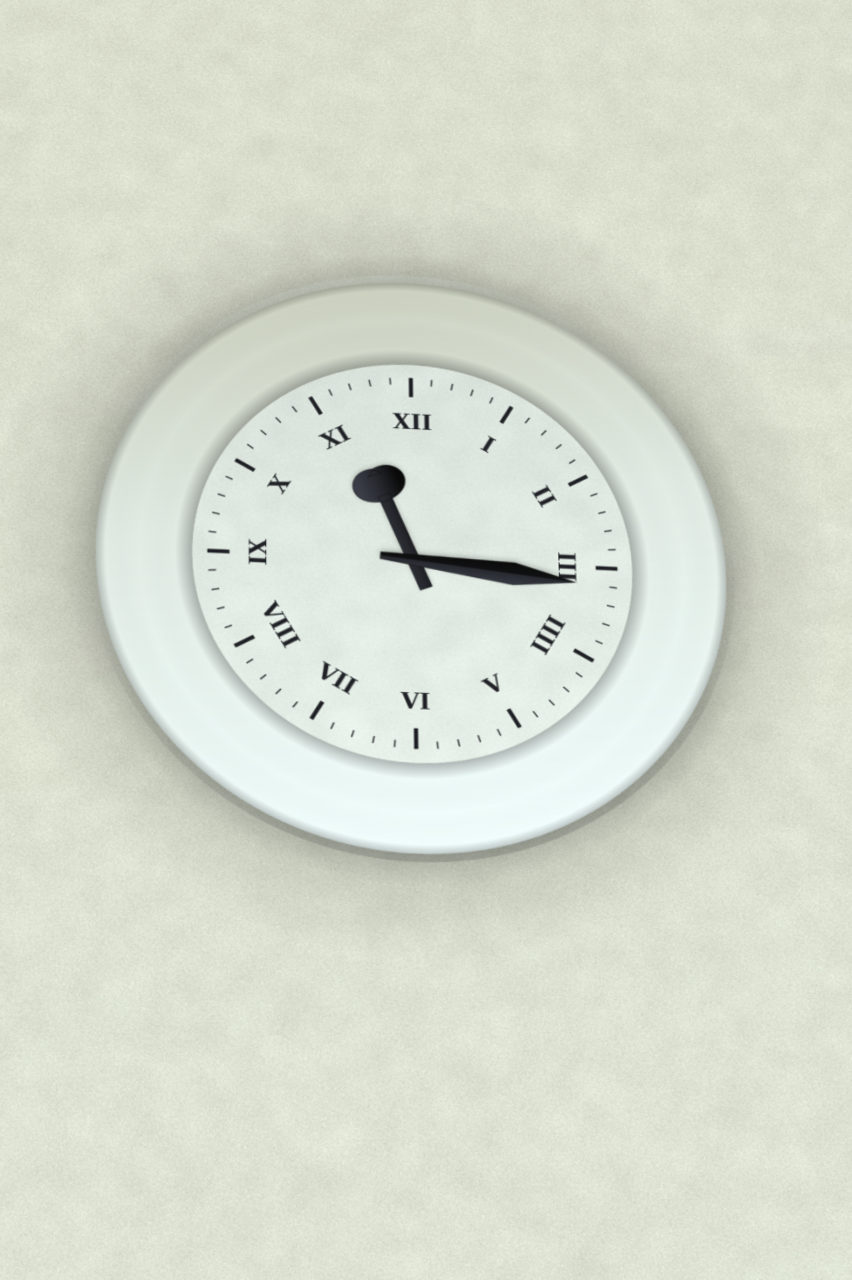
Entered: 11 h 16 min
